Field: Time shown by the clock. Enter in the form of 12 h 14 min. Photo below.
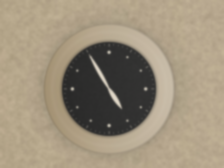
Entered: 4 h 55 min
